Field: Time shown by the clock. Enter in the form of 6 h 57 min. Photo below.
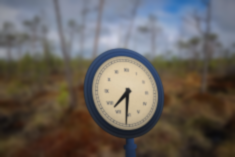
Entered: 7 h 31 min
